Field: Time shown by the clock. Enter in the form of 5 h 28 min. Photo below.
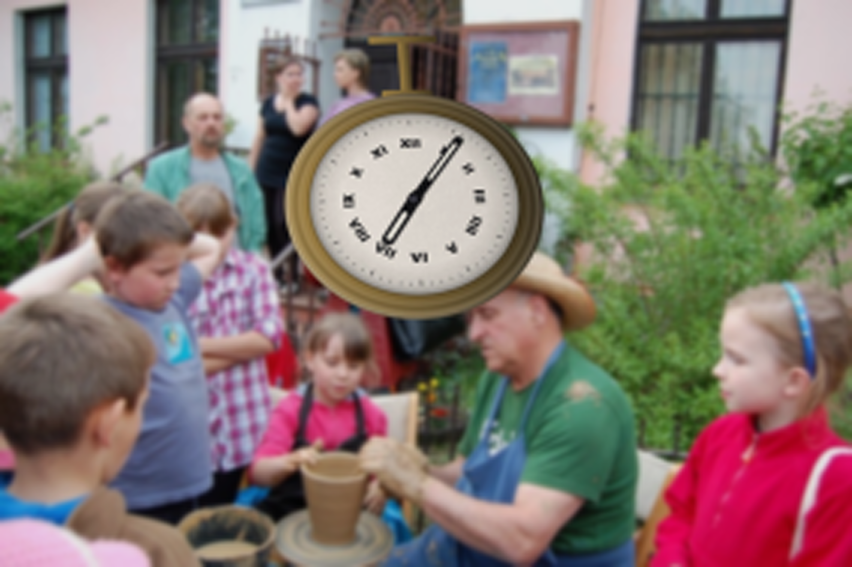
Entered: 7 h 06 min
